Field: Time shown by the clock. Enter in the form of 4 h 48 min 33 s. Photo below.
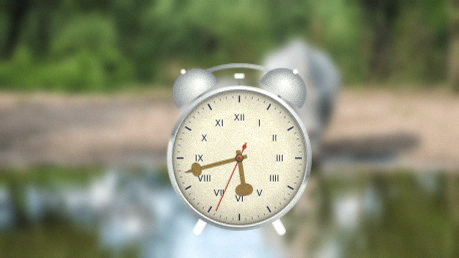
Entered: 5 h 42 min 34 s
